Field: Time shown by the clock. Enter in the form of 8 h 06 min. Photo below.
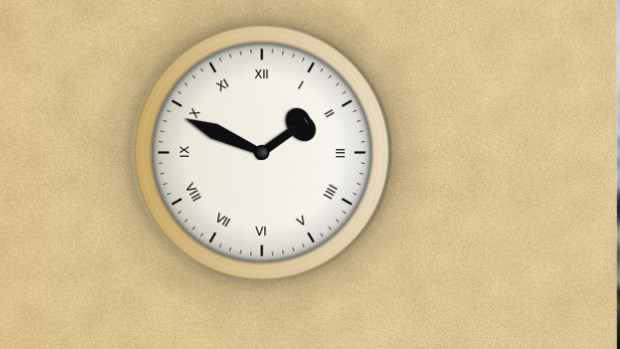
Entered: 1 h 49 min
